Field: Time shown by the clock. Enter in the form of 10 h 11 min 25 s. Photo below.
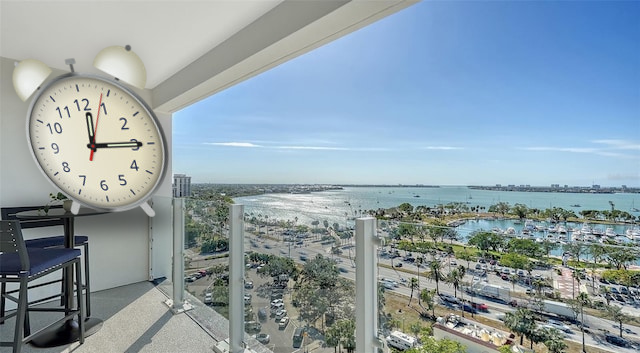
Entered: 12 h 15 min 04 s
